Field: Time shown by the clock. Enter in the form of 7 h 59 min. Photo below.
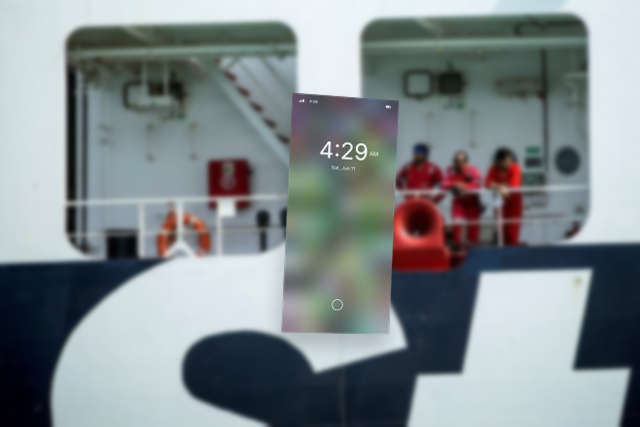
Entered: 4 h 29 min
